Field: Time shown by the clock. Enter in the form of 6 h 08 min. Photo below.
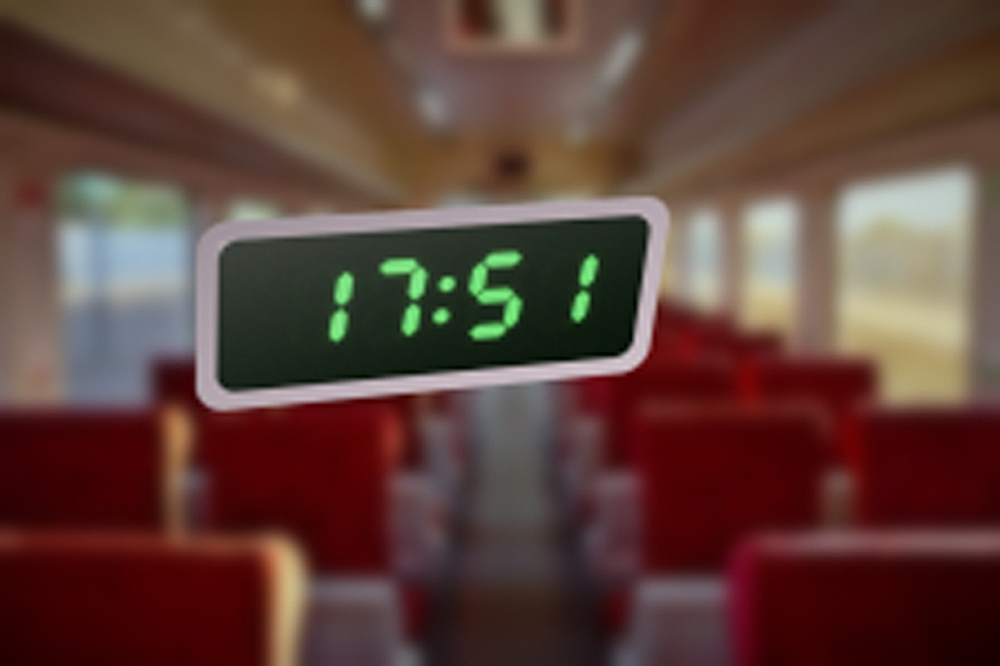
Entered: 17 h 51 min
